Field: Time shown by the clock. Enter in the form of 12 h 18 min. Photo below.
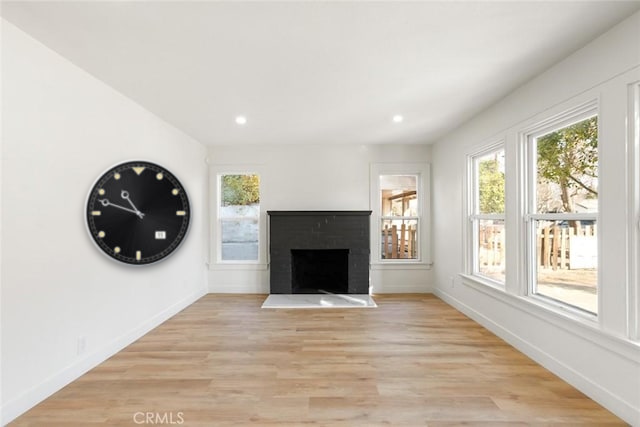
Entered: 10 h 48 min
